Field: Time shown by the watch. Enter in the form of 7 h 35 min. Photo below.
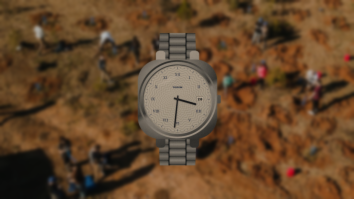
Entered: 3 h 31 min
